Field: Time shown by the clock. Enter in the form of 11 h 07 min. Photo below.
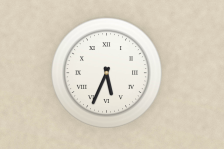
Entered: 5 h 34 min
